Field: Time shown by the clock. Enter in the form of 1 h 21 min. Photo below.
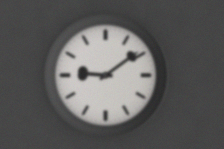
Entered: 9 h 09 min
